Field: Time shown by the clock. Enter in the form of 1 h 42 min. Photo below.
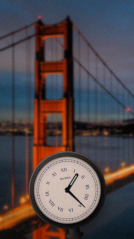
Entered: 1 h 24 min
